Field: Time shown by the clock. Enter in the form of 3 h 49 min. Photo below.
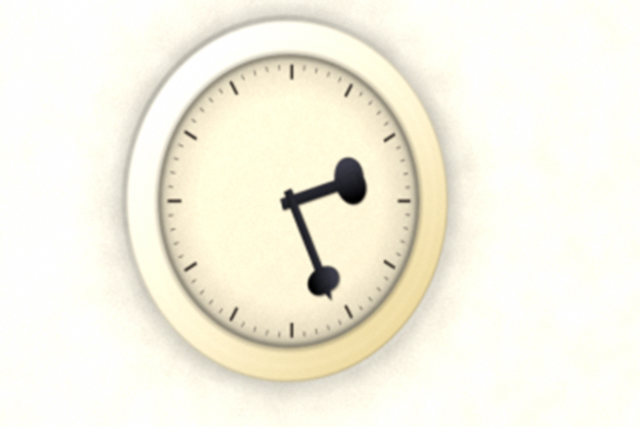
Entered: 2 h 26 min
